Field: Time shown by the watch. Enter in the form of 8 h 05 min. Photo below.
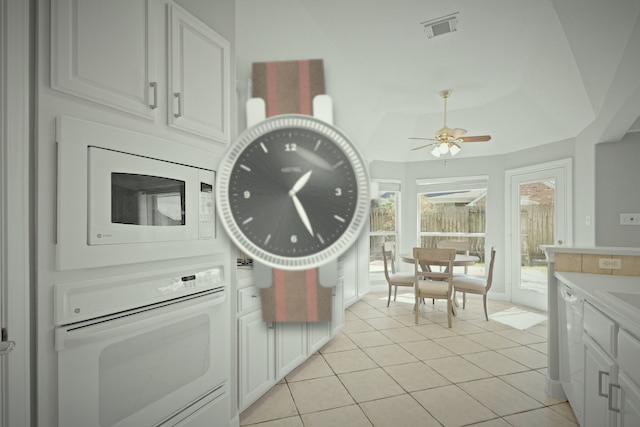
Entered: 1 h 26 min
